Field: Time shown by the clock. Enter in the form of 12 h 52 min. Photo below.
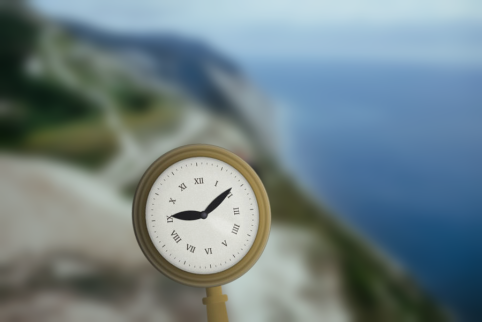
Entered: 9 h 09 min
